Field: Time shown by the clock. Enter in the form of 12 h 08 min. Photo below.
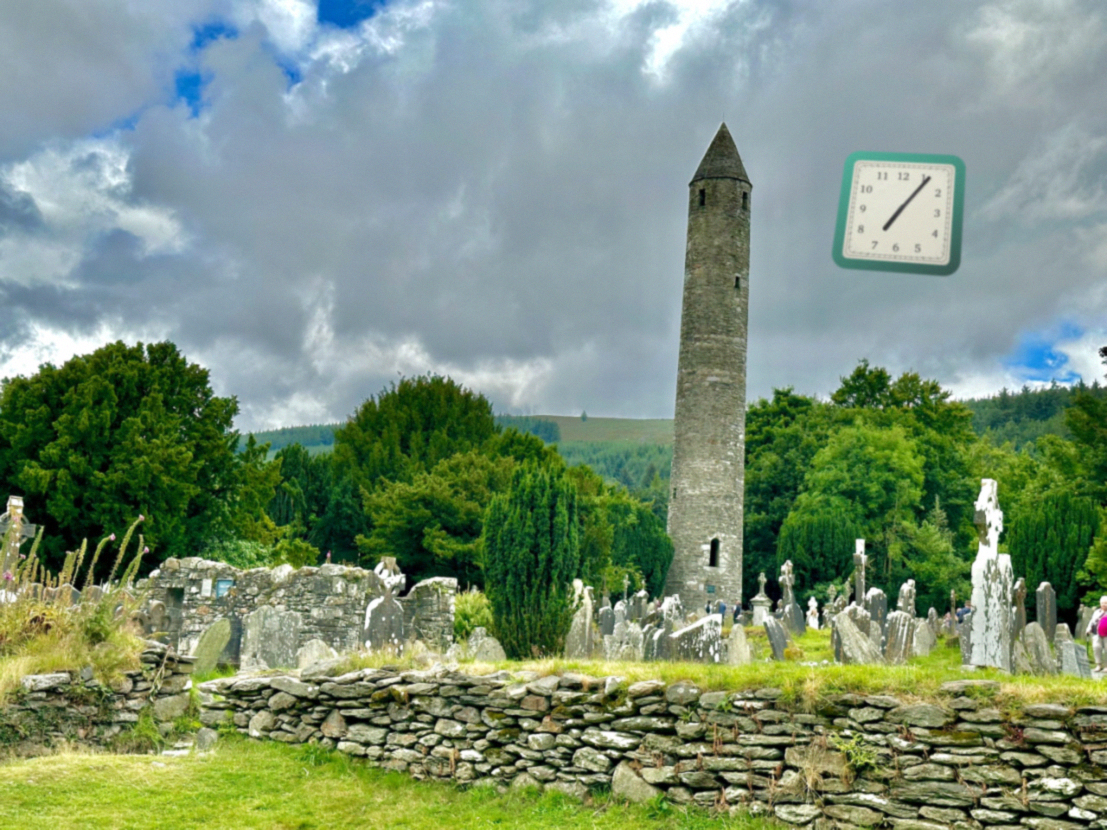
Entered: 7 h 06 min
